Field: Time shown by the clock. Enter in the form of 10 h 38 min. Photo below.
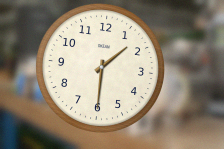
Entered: 1 h 30 min
